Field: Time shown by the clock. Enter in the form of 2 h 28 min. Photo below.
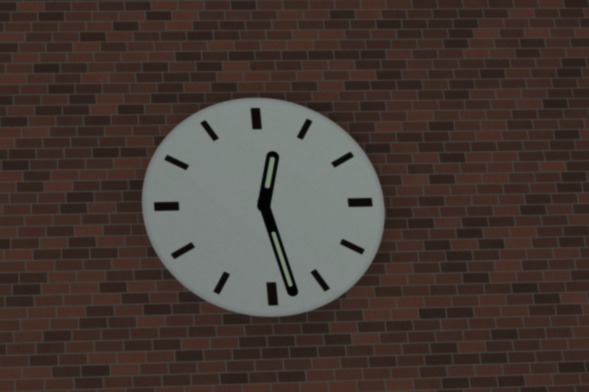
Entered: 12 h 28 min
